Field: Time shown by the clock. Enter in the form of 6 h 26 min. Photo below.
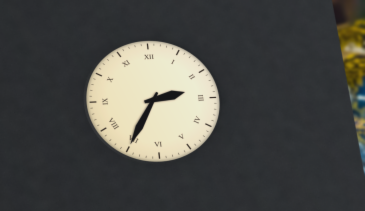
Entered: 2 h 35 min
